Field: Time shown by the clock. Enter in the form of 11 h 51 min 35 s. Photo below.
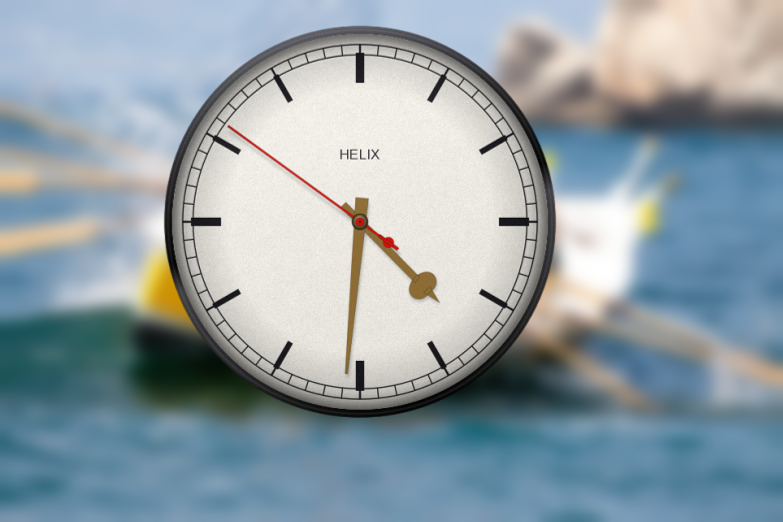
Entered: 4 h 30 min 51 s
